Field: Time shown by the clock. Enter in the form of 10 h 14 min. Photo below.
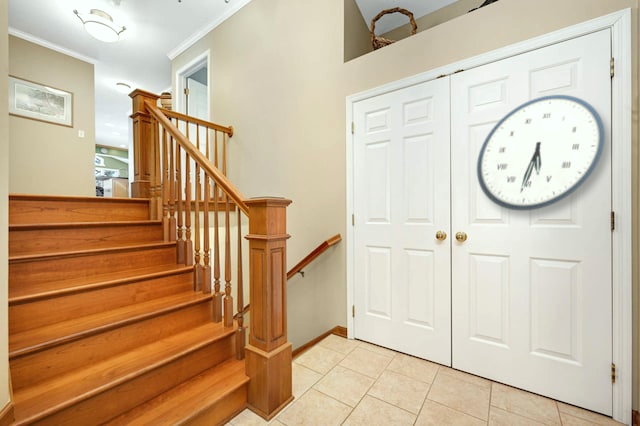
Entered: 5 h 31 min
